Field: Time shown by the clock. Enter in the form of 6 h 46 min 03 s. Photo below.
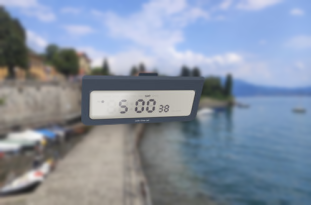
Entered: 5 h 00 min 38 s
